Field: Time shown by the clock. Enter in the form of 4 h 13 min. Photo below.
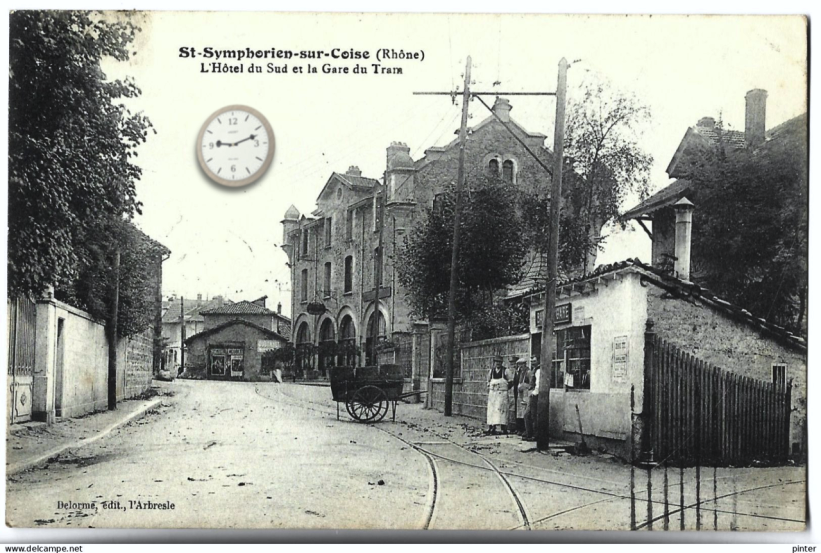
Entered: 9 h 12 min
